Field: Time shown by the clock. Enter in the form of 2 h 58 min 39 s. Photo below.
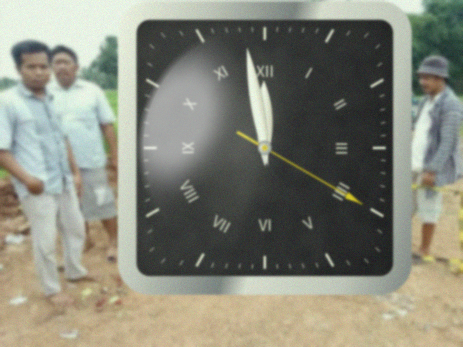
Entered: 11 h 58 min 20 s
